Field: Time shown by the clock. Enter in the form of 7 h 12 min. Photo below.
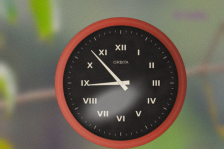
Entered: 8 h 53 min
